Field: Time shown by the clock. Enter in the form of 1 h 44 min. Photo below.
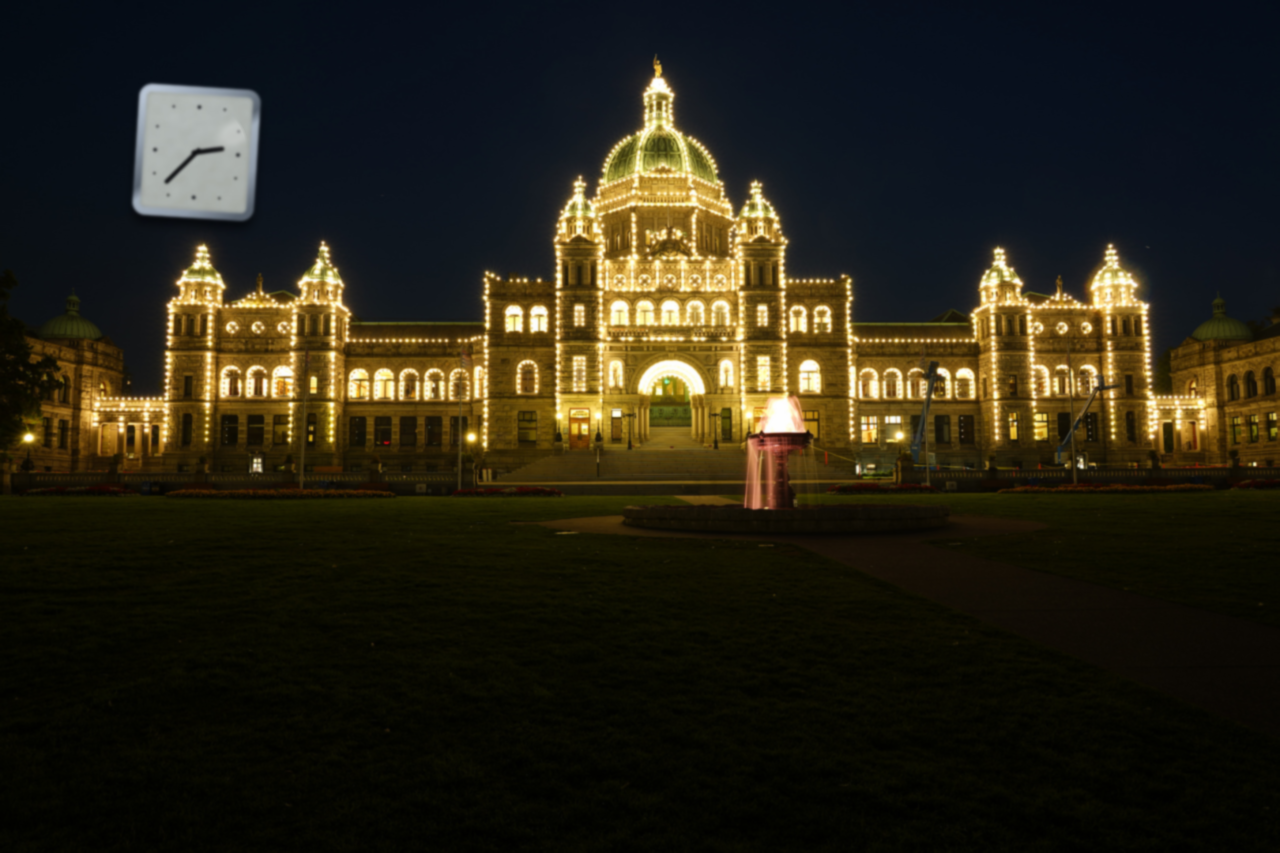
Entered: 2 h 37 min
